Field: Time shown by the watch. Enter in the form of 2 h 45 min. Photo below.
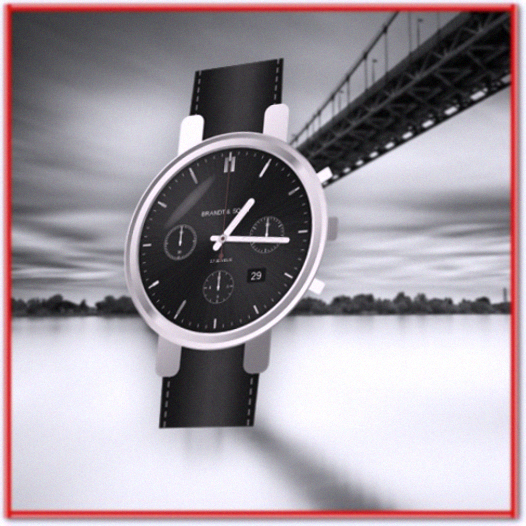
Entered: 1 h 16 min
